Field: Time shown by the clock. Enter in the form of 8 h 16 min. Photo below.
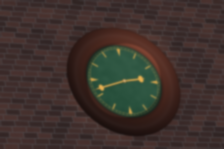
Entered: 2 h 42 min
